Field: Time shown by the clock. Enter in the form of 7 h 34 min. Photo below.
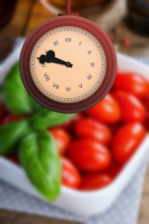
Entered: 9 h 47 min
